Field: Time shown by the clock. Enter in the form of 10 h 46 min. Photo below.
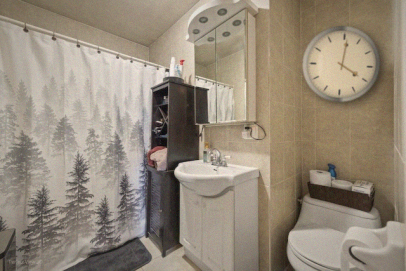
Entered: 4 h 01 min
